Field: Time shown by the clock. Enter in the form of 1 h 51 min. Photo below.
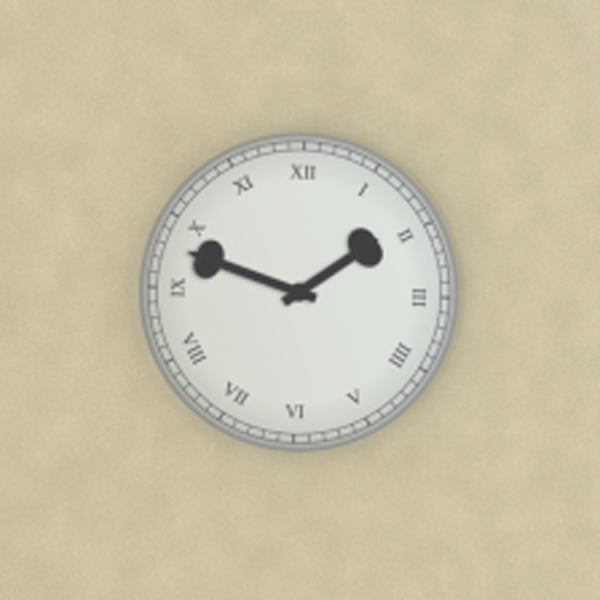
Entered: 1 h 48 min
